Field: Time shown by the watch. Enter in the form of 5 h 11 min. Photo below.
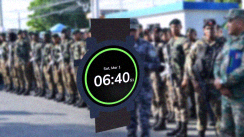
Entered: 6 h 40 min
